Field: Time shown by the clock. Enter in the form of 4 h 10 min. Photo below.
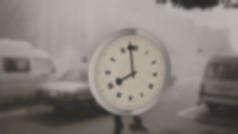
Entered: 7 h 58 min
